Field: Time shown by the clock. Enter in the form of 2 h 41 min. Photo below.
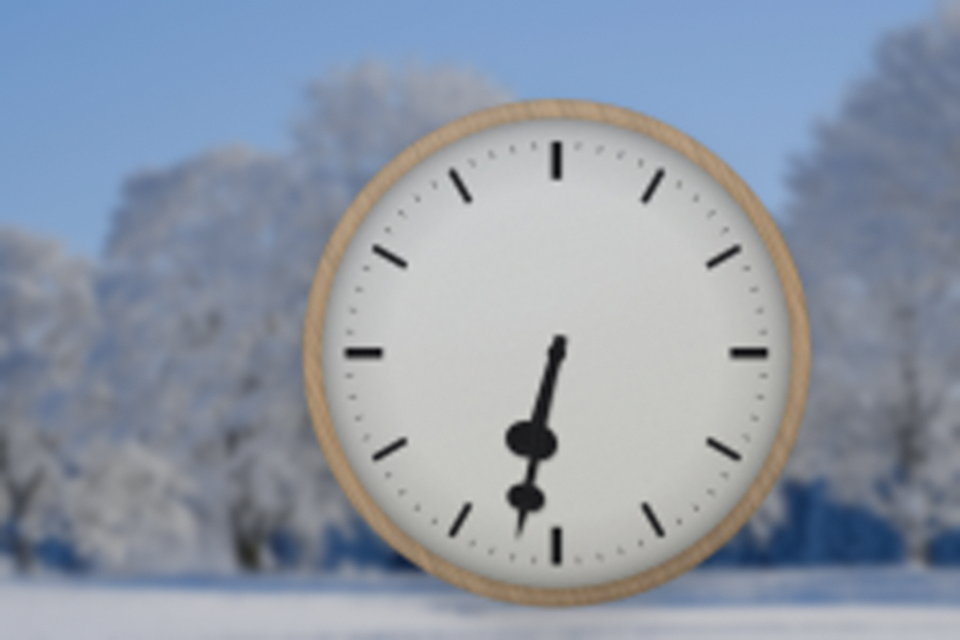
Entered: 6 h 32 min
